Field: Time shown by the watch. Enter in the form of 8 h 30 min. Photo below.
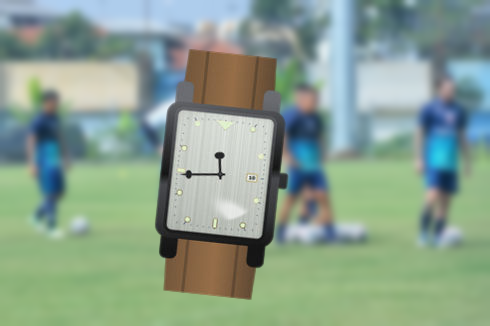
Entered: 11 h 44 min
